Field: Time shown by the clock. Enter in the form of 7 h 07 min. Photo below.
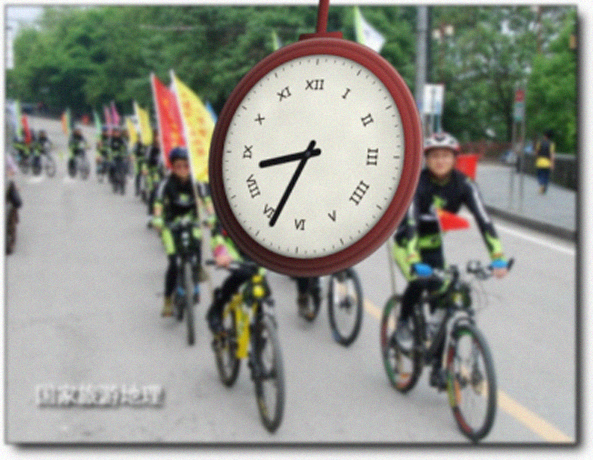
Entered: 8 h 34 min
